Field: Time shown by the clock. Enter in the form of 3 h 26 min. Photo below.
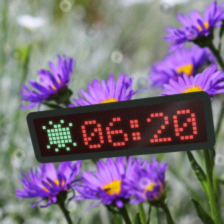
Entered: 6 h 20 min
